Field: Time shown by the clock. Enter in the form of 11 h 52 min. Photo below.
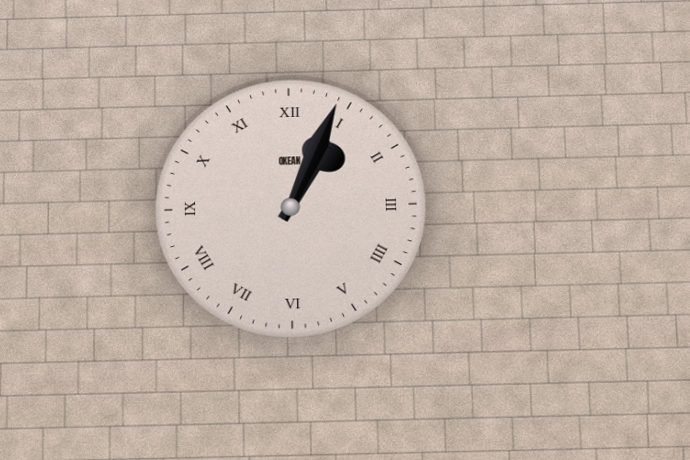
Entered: 1 h 04 min
